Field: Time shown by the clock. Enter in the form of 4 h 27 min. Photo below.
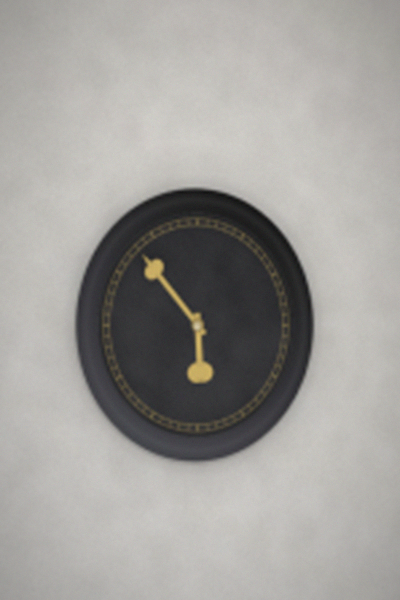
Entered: 5 h 53 min
